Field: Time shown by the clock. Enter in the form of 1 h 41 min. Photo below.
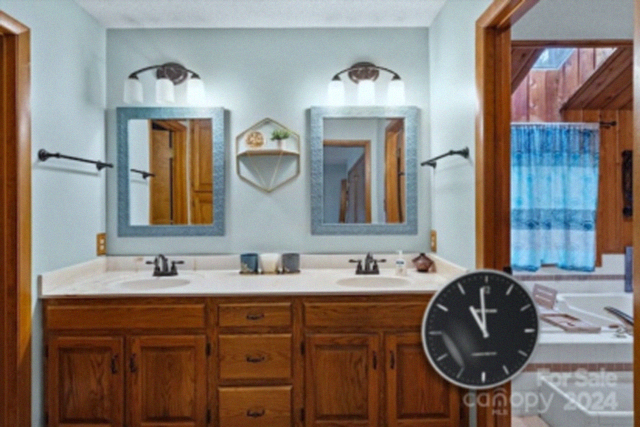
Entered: 10 h 59 min
